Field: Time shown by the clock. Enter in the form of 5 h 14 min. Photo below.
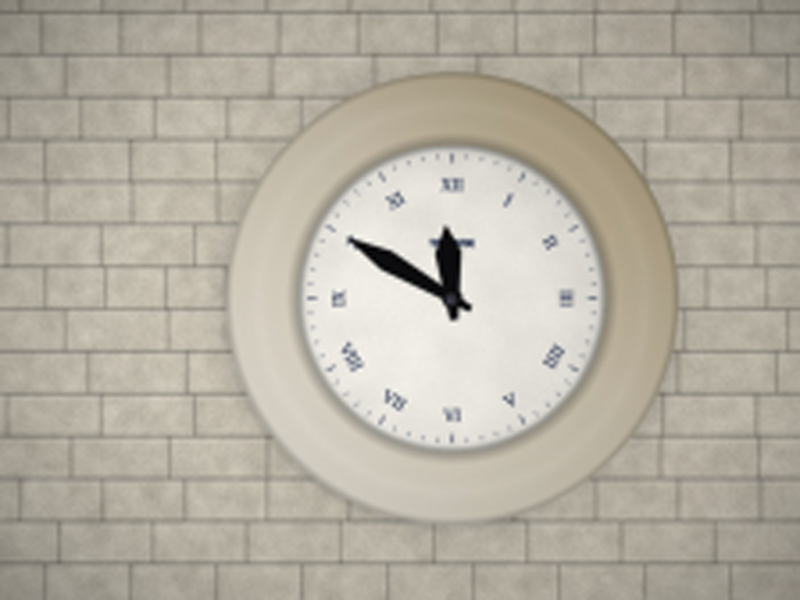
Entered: 11 h 50 min
